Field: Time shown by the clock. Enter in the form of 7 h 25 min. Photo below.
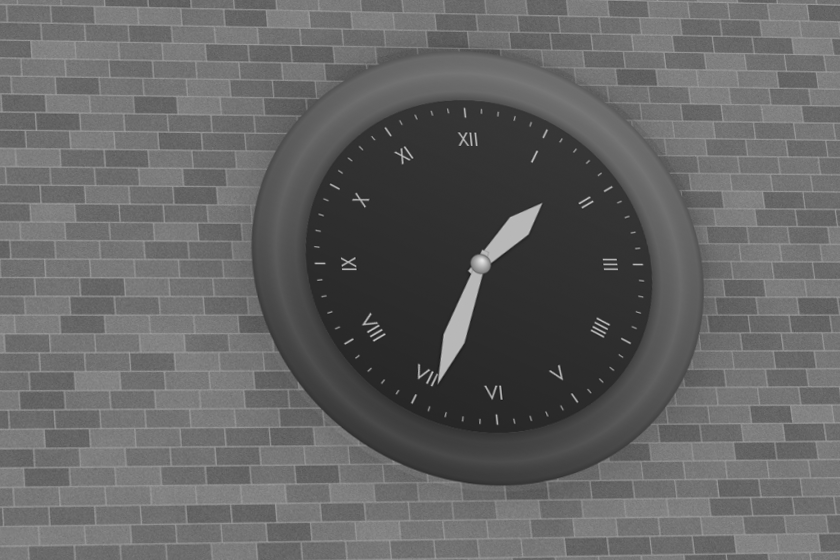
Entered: 1 h 34 min
